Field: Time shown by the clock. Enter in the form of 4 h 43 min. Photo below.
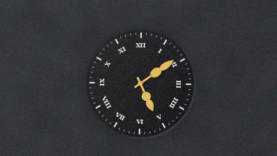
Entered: 5 h 09 min
